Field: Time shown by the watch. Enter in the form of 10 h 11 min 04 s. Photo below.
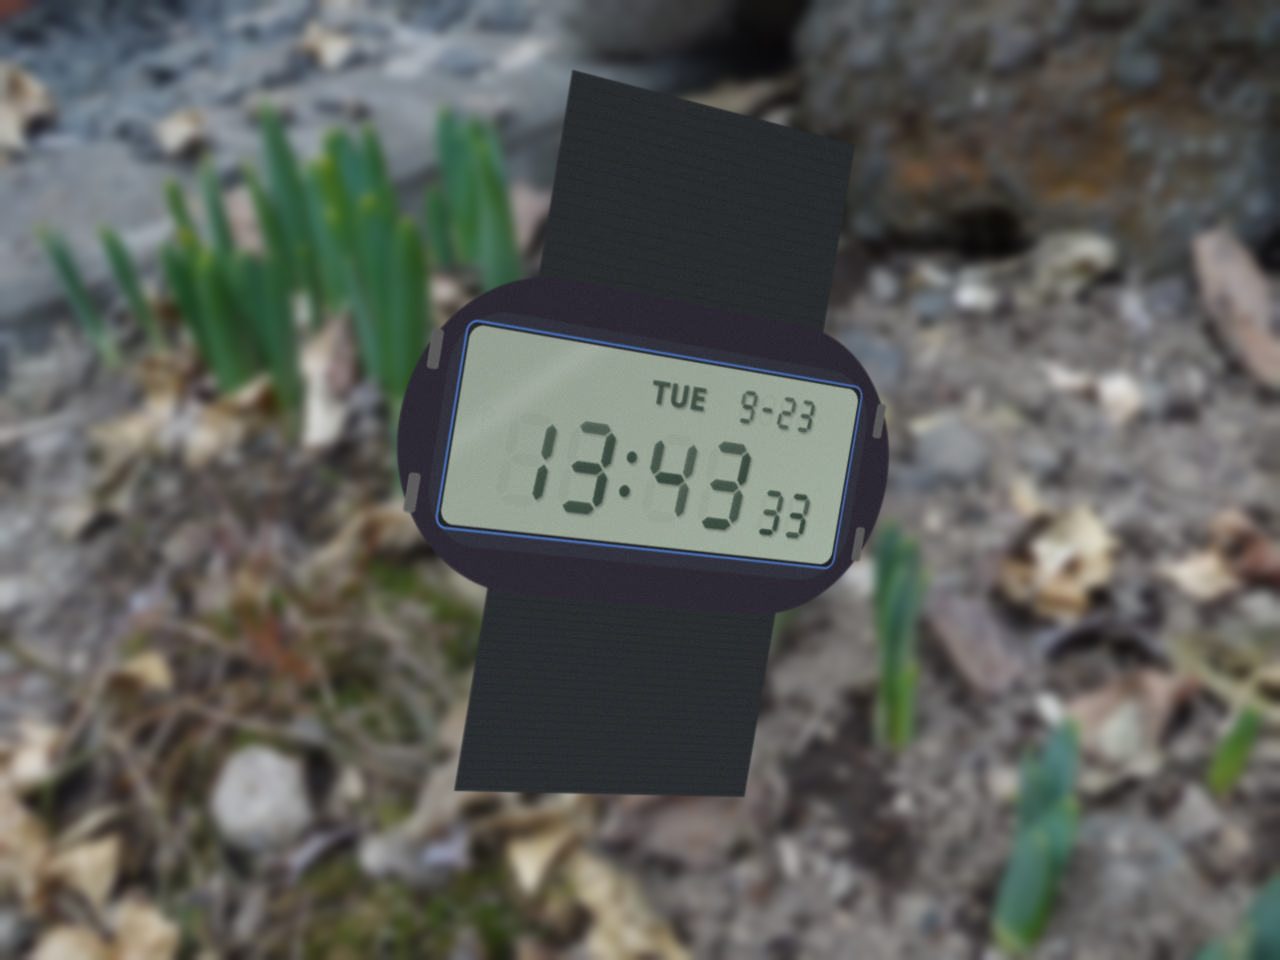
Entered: 13 h 43 min 33 s
